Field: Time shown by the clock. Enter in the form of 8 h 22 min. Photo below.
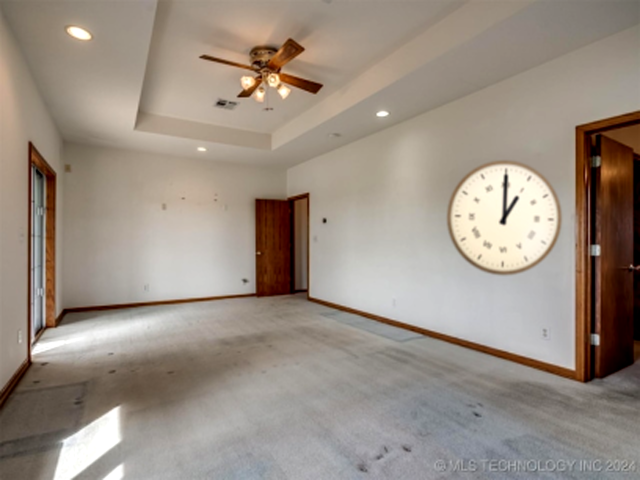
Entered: 1 h 00 min
